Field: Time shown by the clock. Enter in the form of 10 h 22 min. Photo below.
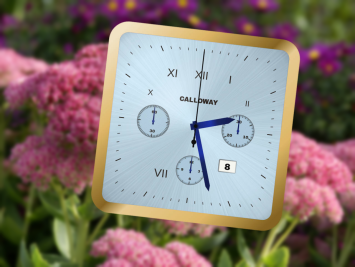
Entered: 2 h 27 min
